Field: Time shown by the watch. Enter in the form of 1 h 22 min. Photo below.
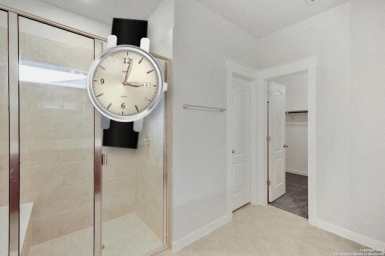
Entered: 3 h 02 min
